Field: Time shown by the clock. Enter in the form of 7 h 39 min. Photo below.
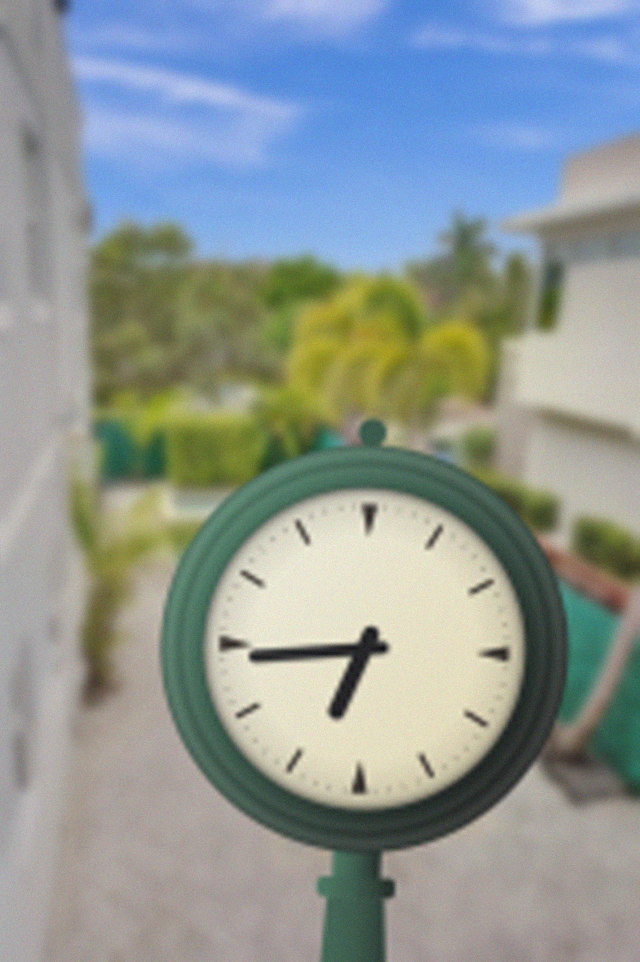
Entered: 6 h 44 min
